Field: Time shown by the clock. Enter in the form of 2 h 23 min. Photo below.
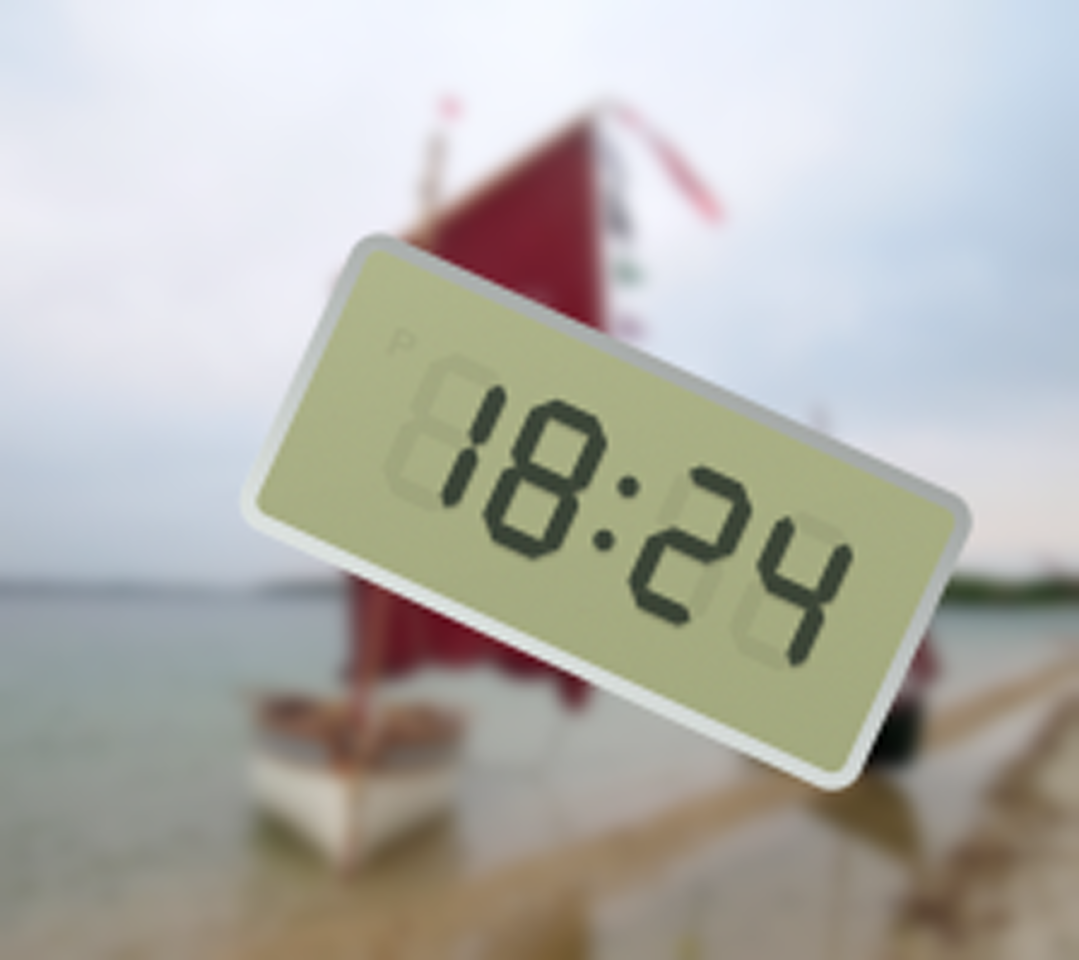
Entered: 18 h 24 min
